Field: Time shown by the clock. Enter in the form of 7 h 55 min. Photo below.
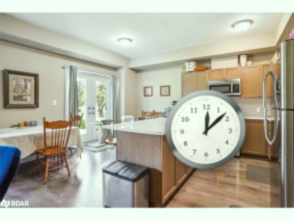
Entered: 12 h 08 min
